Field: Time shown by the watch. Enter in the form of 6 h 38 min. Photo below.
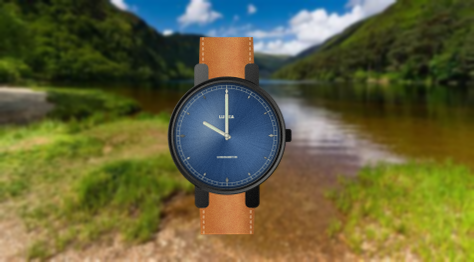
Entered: 10 h 00 min
